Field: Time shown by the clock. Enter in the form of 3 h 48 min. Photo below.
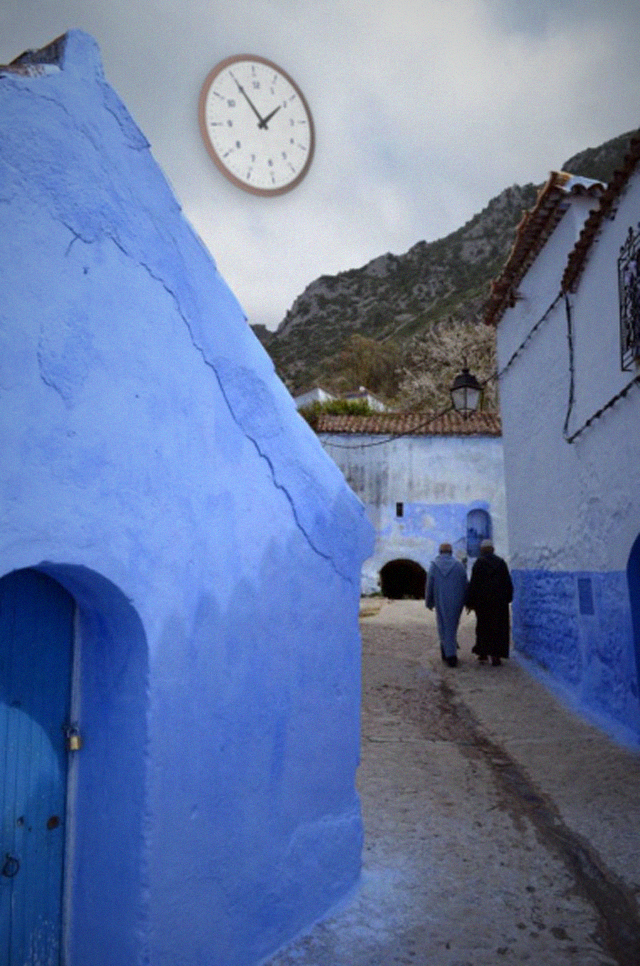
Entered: 1 h 55 min
